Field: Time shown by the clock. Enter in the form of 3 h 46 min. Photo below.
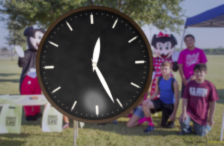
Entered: 12 h 26 min
